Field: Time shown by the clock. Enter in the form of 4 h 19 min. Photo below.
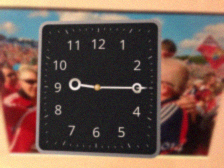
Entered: 9 h 15 min
